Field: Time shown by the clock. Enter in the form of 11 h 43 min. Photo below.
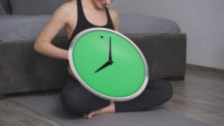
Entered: 8 h 03 min
